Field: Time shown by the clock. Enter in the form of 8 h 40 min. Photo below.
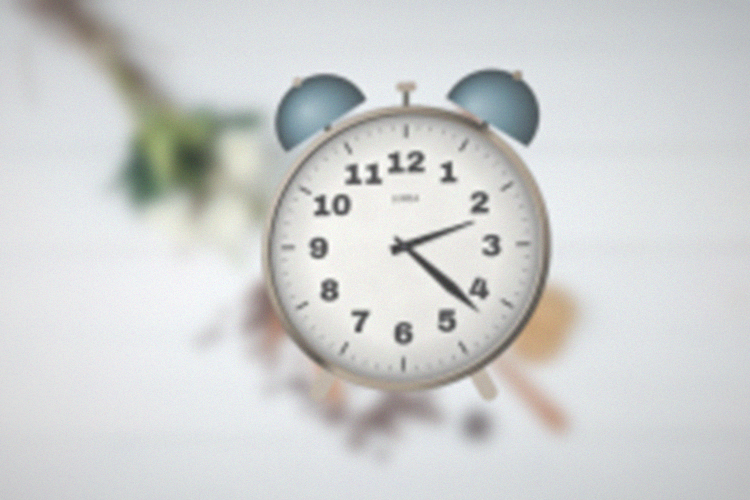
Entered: 2 h 22 min
